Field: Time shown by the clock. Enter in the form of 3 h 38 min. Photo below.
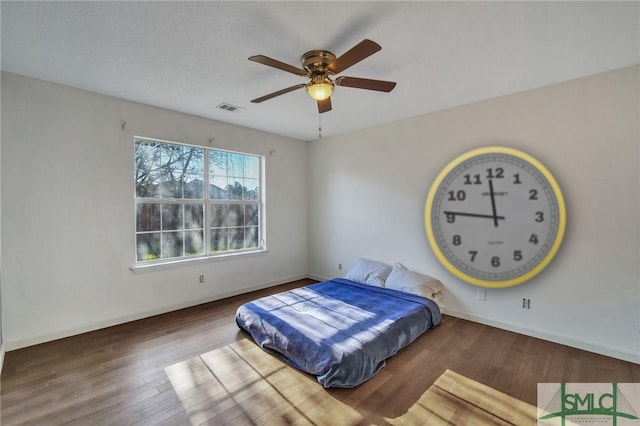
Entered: 11 h 46 min
